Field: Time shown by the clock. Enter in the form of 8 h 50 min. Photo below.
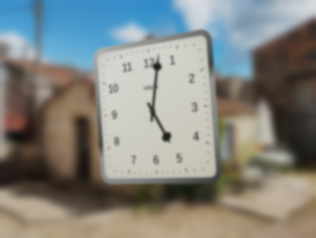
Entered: 5 h 02 min
